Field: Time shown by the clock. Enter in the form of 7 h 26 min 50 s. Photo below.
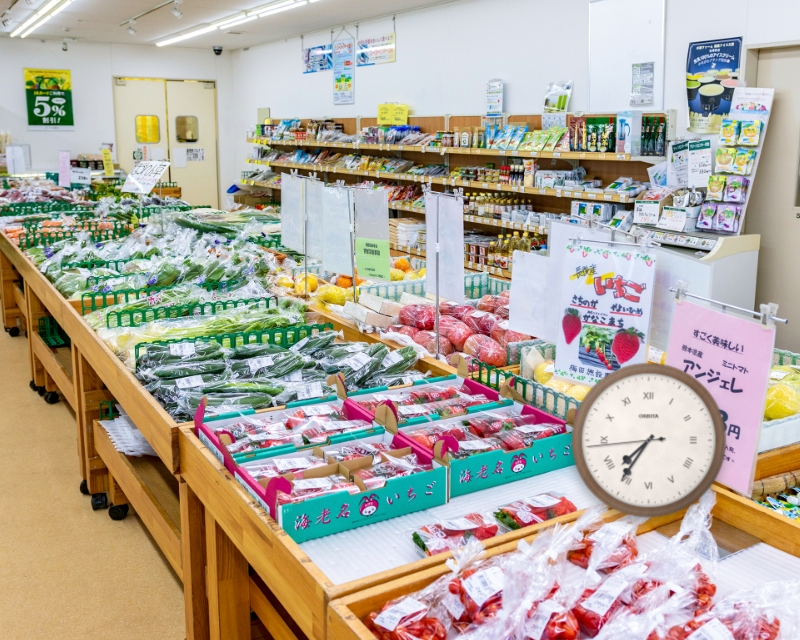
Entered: 7 h 35 min 44 s
